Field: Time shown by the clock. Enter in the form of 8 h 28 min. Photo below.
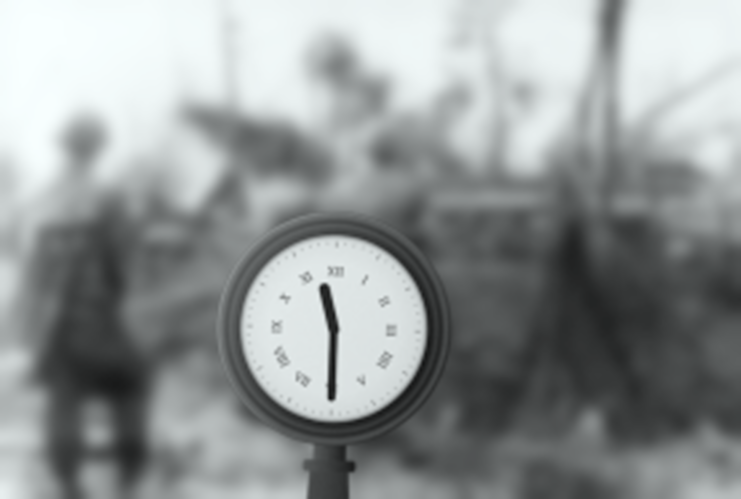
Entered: 11 h 30 min
